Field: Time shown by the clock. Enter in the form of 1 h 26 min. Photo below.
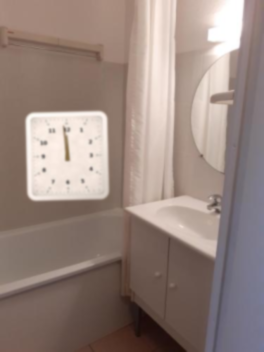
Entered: 11 h 59 min
